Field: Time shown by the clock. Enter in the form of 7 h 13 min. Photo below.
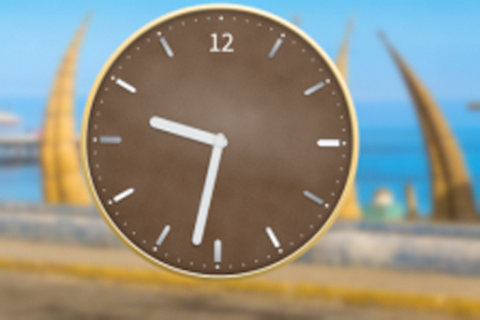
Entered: 9 h 32 min
